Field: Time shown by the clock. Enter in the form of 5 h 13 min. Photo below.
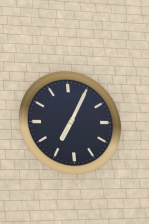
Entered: 7 h 05 min
